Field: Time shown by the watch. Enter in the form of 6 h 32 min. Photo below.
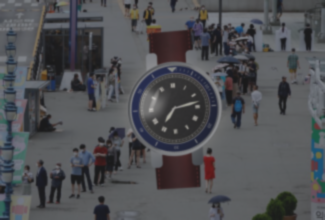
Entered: 7 h 13 min
